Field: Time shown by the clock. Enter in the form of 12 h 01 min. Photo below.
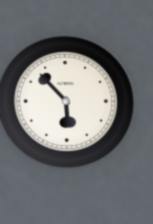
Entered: 5 h 53 min
